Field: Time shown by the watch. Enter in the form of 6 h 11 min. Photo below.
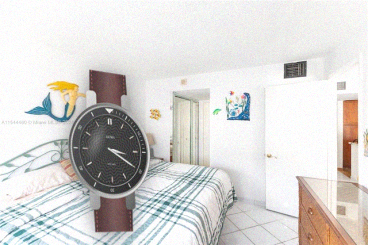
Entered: 3 h 20 min
